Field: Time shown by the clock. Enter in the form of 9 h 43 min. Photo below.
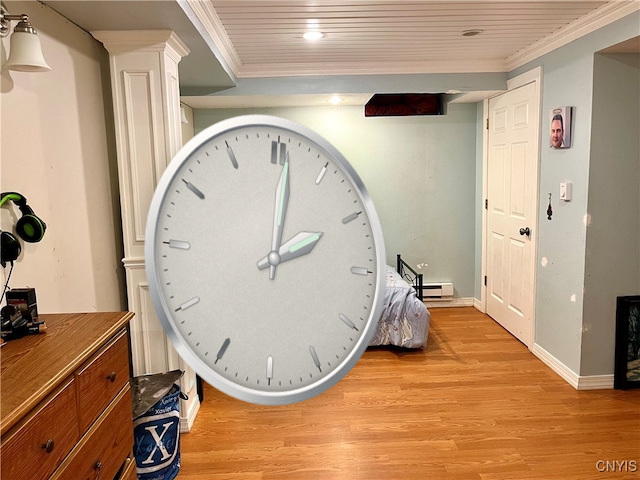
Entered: 2 h 01 min
